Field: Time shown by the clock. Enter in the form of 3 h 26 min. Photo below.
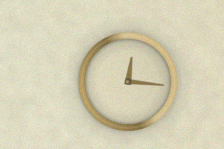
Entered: 12 h 16 min
